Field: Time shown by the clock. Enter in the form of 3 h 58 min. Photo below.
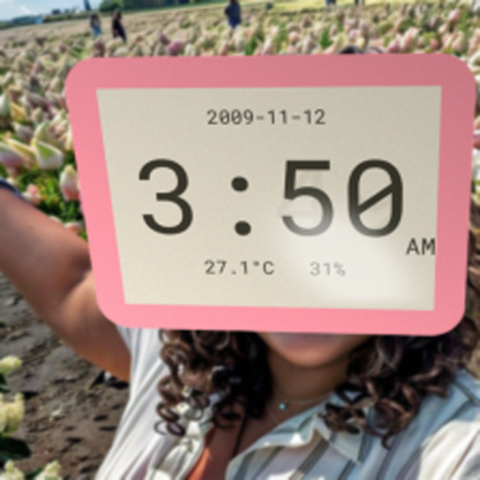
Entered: 3 h 50 min
